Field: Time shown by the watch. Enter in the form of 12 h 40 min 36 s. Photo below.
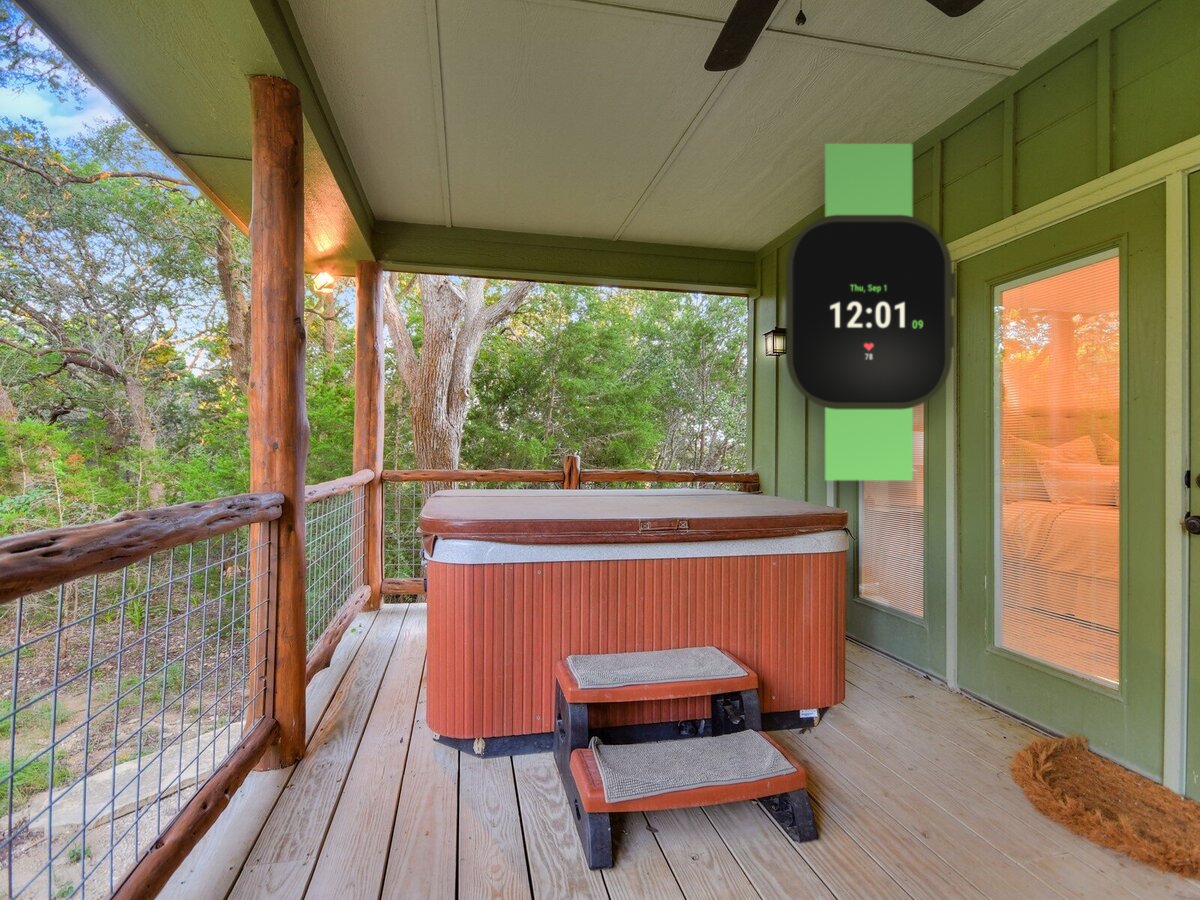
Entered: 12 h 01 min 09 s
